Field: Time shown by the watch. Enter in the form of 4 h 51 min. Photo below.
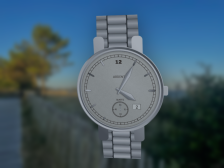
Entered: 4 h 05 min
